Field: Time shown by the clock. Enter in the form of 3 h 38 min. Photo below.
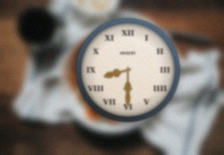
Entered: 8 h 30 min
